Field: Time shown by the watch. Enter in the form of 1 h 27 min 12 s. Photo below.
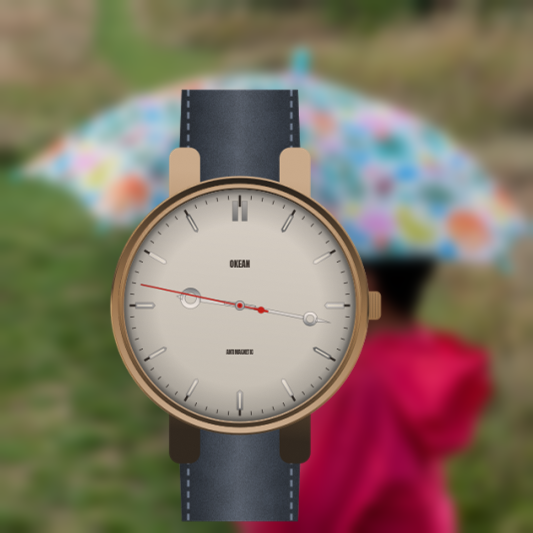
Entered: 9 h 16 min 47 s
